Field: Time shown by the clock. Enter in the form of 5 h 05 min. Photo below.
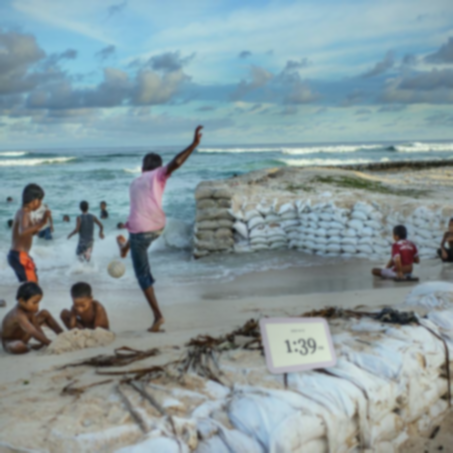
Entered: 1 h 39 min
